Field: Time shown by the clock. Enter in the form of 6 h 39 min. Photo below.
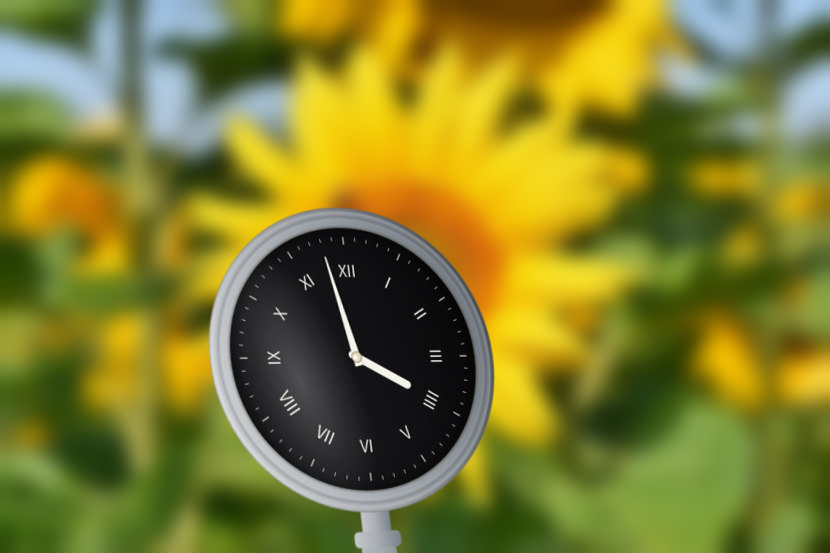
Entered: 3 h 58 min
